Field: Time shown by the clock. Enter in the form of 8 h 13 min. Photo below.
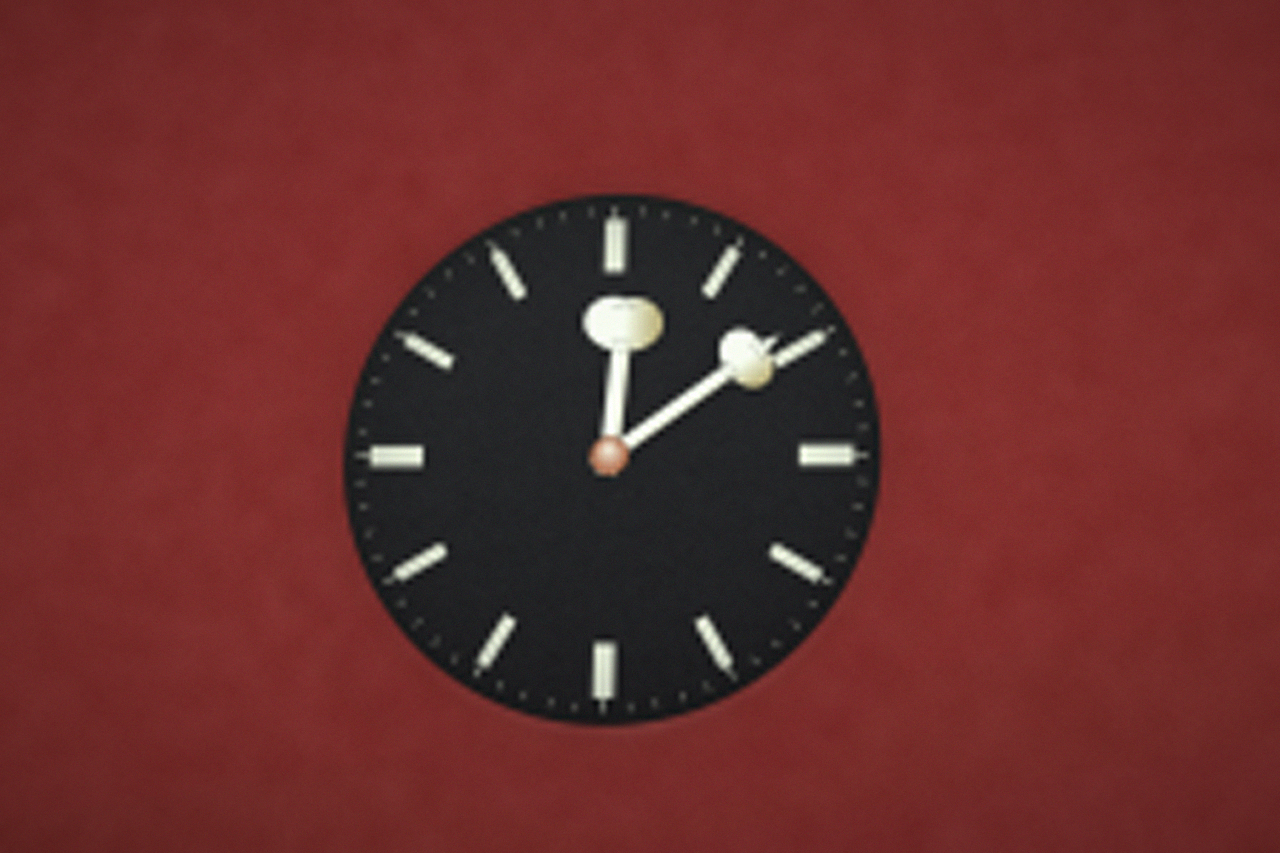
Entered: 12 h 09 min
